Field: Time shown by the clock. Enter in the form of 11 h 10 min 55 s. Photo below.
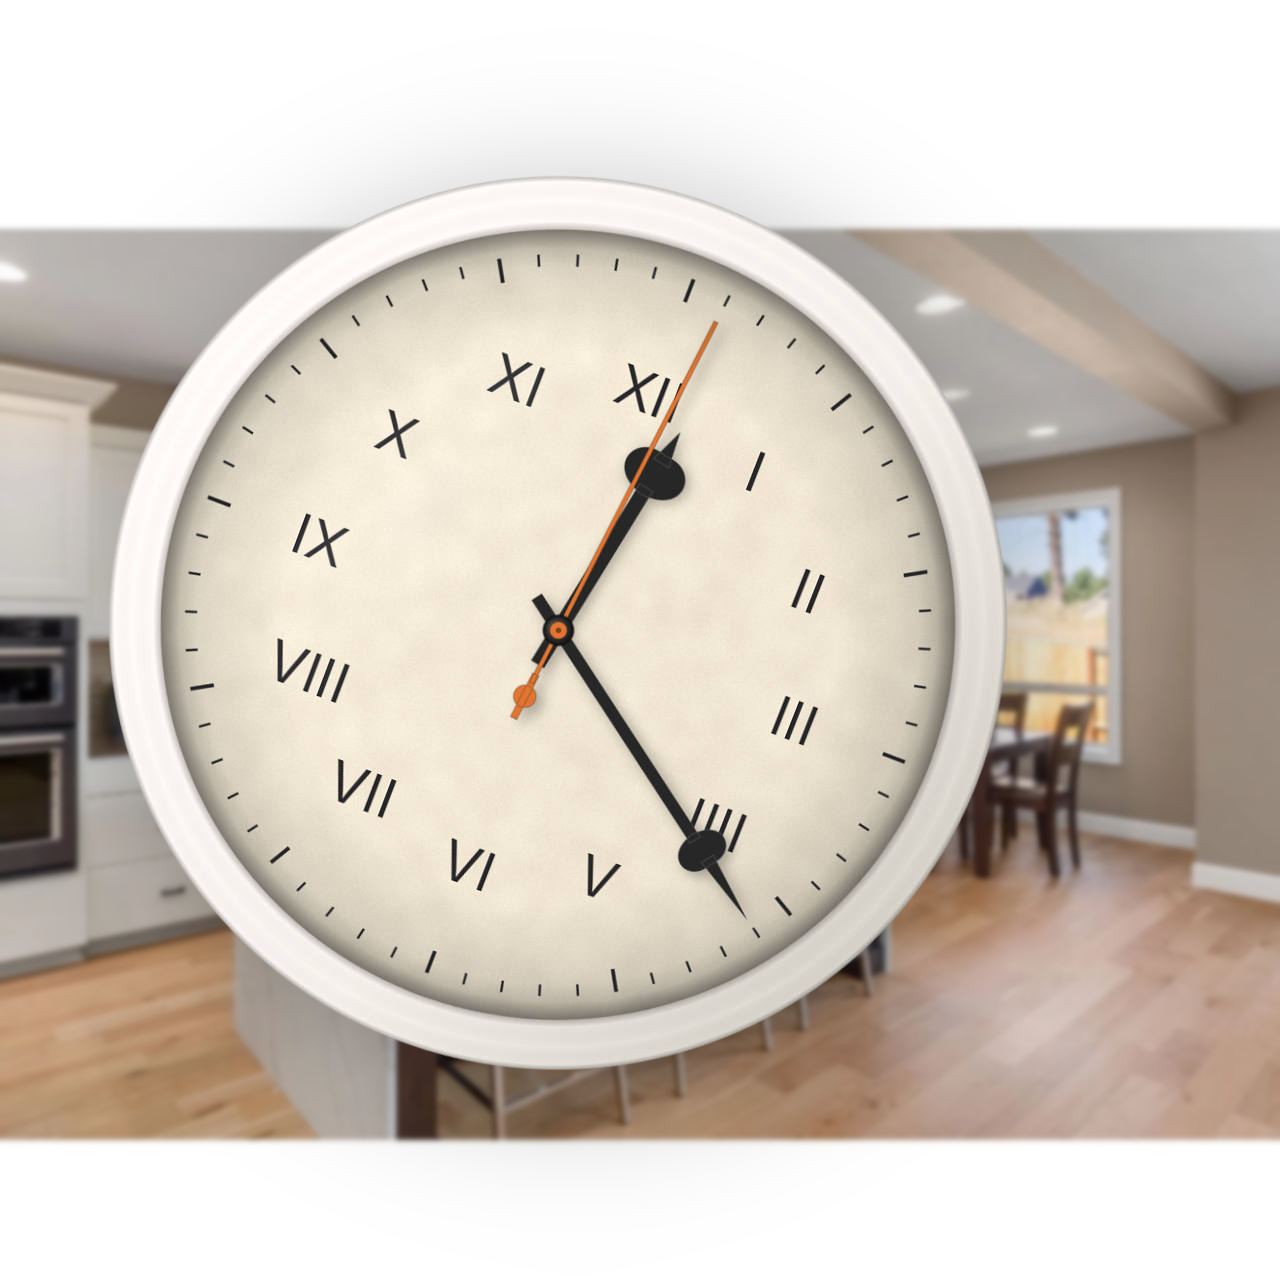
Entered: 12 h 21 min 01 s
